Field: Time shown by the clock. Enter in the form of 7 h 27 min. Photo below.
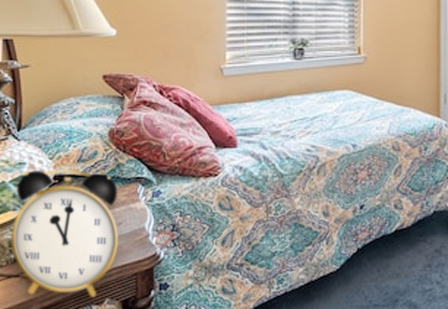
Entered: 11 h 01 min
